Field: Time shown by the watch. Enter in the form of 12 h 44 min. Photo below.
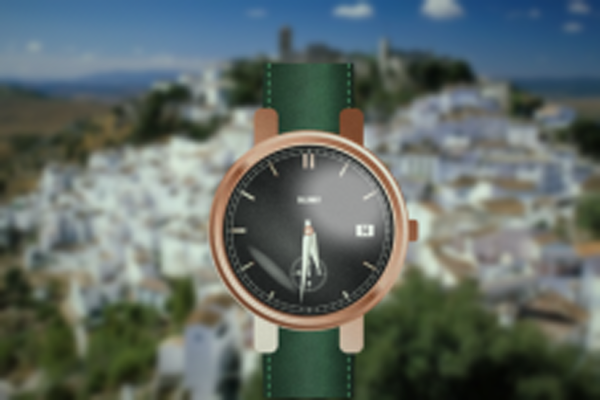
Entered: 5 h 31 min
